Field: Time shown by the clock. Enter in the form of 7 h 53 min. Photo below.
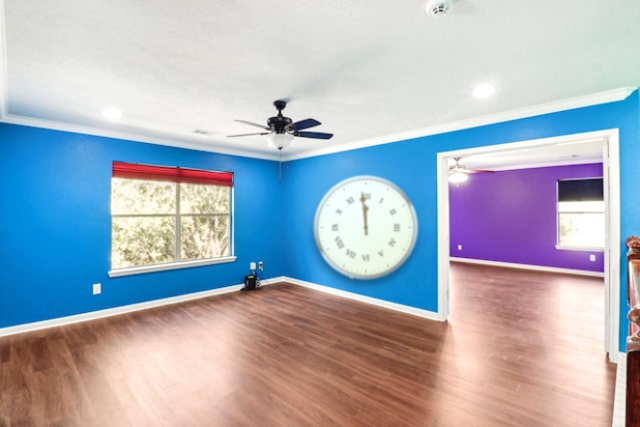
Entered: 11 h 59 min
